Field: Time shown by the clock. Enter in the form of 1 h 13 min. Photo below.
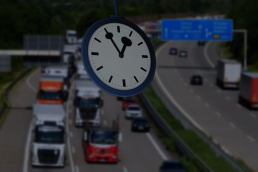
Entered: 12 h 55 min
